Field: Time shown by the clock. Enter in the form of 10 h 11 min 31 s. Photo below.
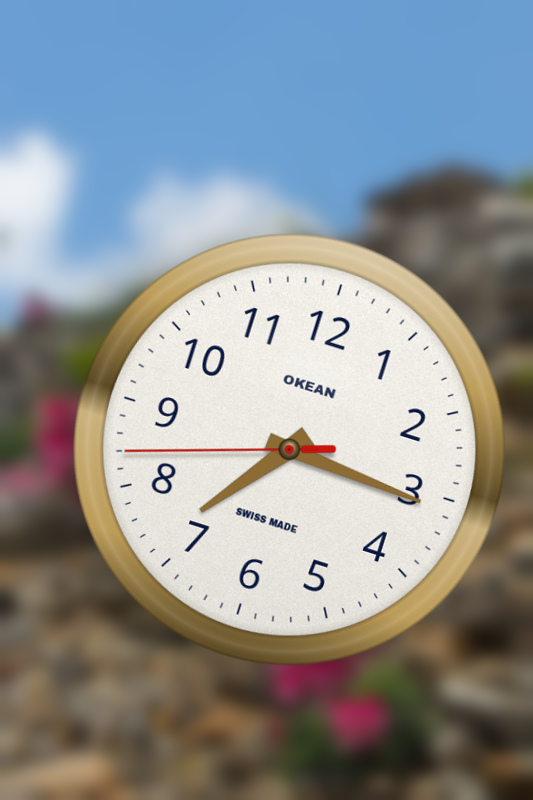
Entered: 7 h 15 min 42 s
